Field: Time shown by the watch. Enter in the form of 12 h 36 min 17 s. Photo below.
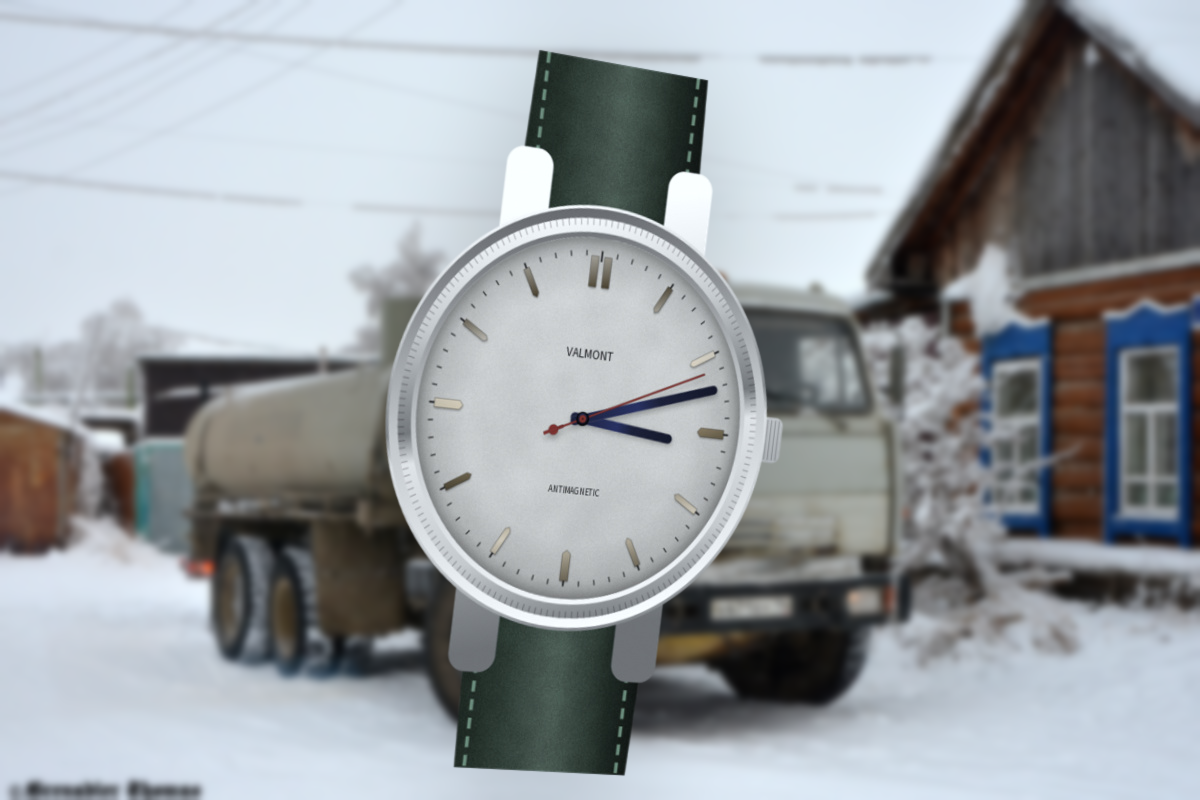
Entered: 3 h 12 min 11 s
